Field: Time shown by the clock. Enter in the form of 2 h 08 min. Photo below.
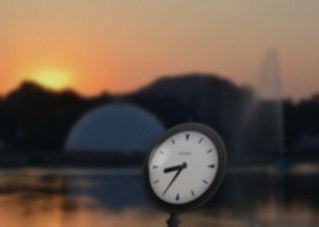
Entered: 8 h 35 min
